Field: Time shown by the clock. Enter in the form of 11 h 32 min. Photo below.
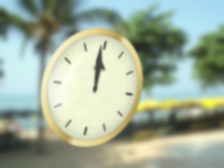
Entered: 11 h 59 min
